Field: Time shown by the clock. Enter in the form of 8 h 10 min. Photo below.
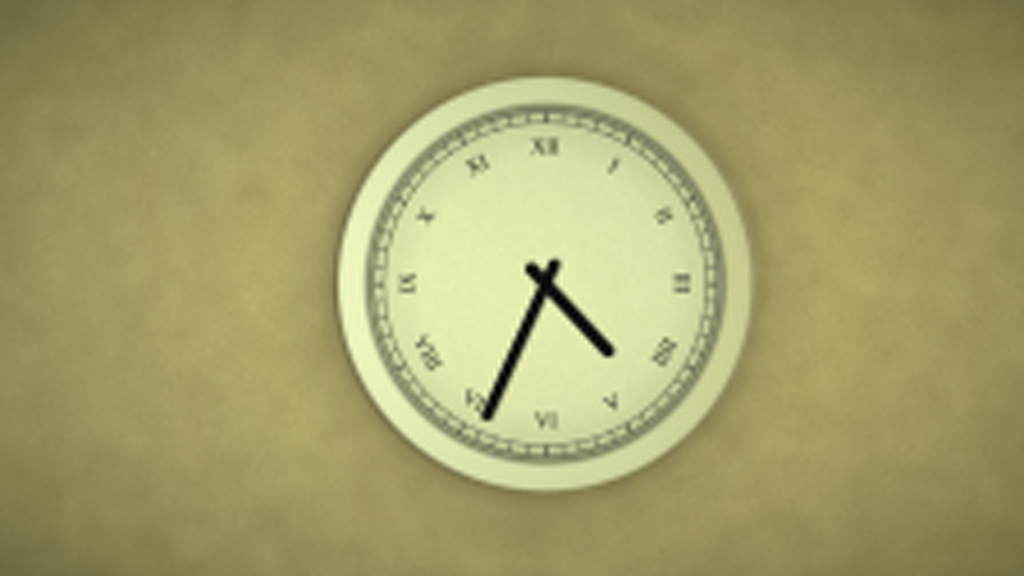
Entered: 4 h 34 min
